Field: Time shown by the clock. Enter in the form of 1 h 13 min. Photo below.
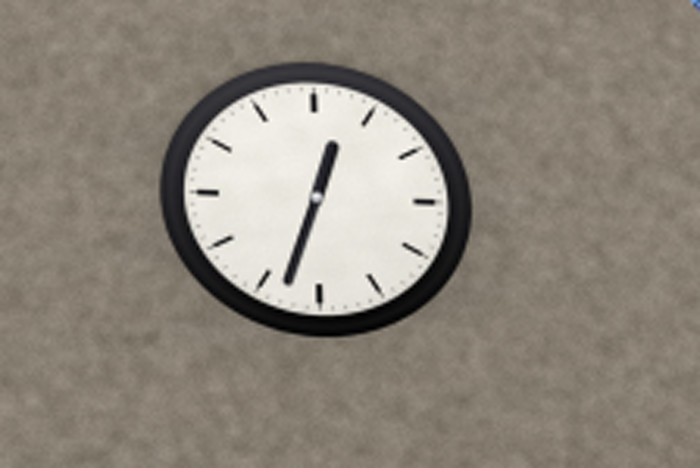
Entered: 12 h 33 min
